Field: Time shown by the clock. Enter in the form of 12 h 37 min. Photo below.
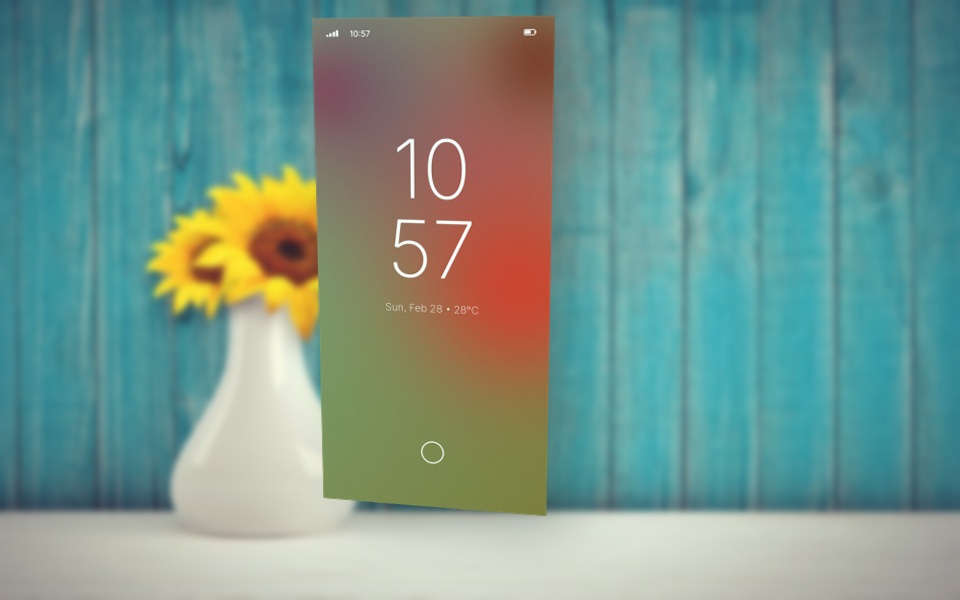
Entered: 10 h 57 min
